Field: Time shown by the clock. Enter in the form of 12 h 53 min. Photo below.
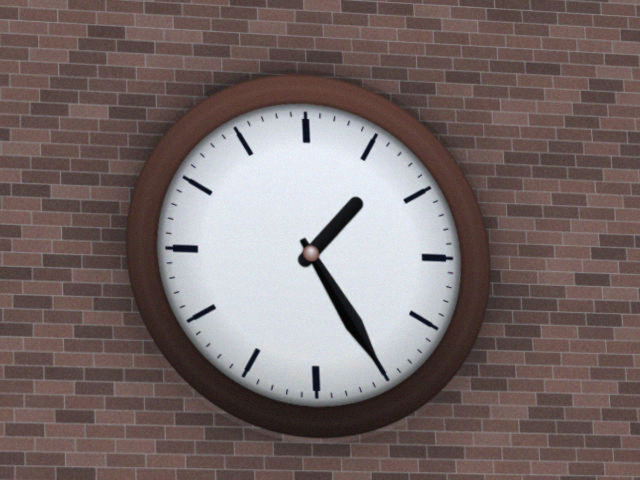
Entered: 1 h 25 min
